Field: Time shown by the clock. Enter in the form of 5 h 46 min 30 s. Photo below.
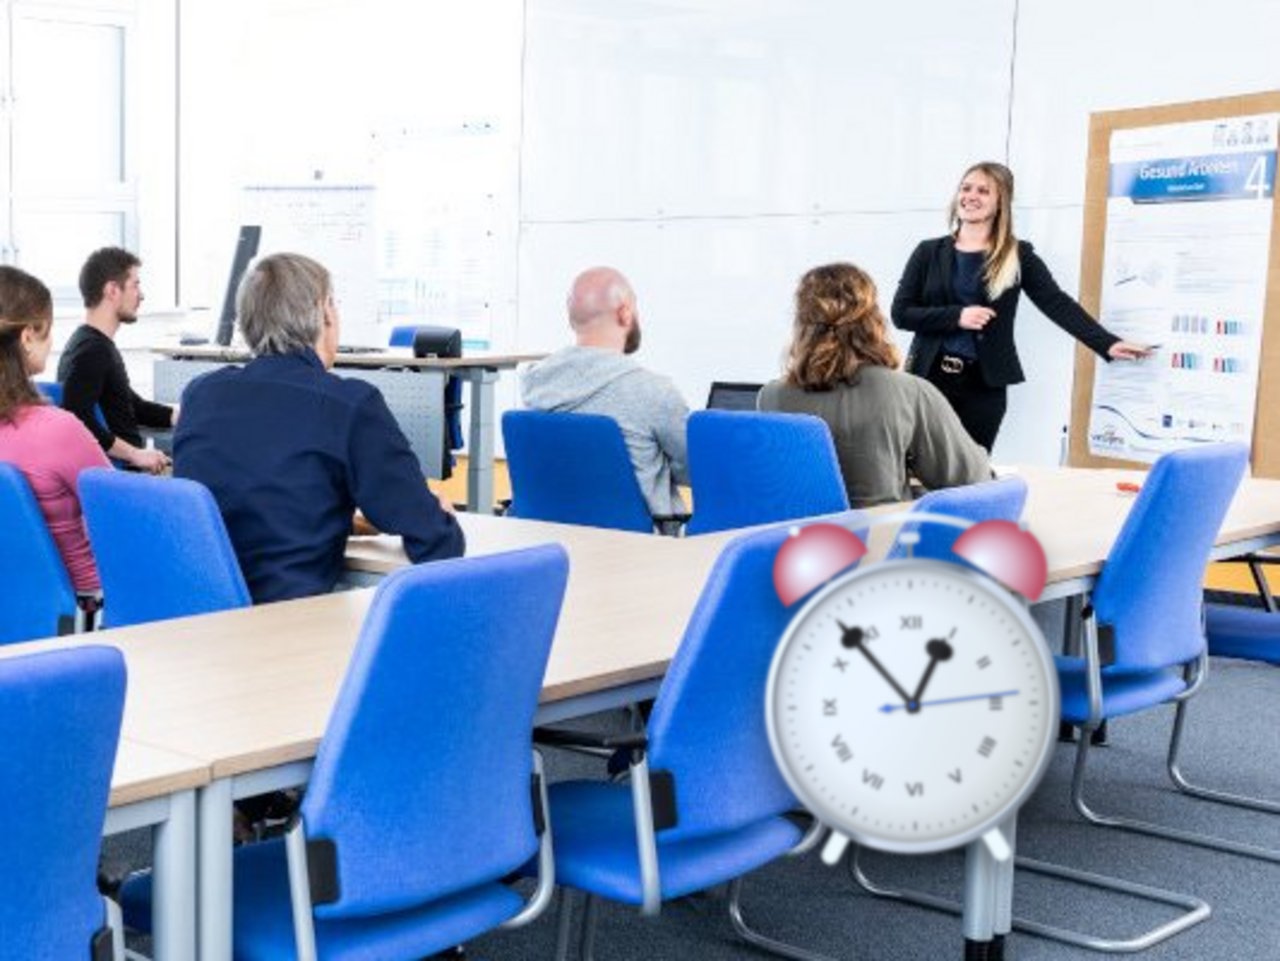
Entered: 12 h 53 min 14 s
